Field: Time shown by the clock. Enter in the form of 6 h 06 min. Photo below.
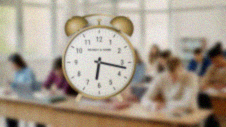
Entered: 6 h 17 min
